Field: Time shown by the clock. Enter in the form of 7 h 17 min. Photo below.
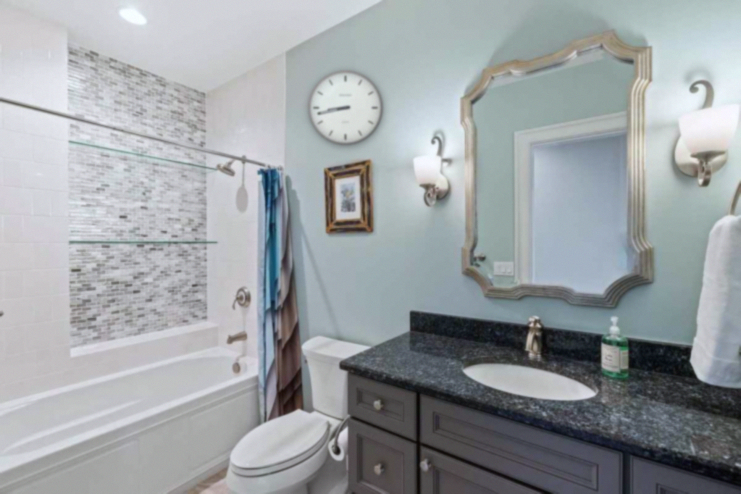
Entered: 8 h 43 min
